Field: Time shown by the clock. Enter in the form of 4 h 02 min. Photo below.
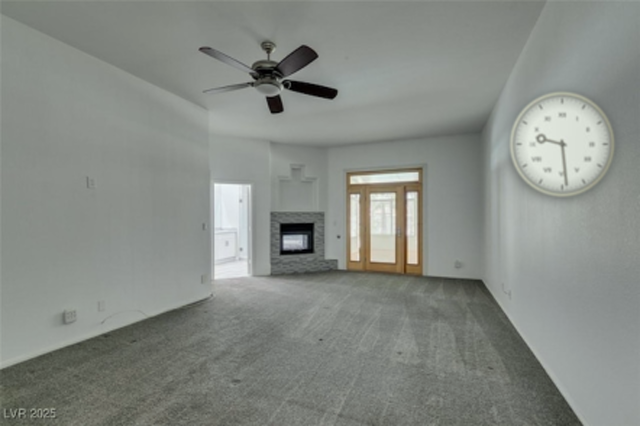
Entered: 9 h 29 min
